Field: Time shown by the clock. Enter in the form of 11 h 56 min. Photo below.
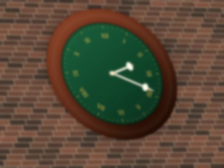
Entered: 2 h 19 min
